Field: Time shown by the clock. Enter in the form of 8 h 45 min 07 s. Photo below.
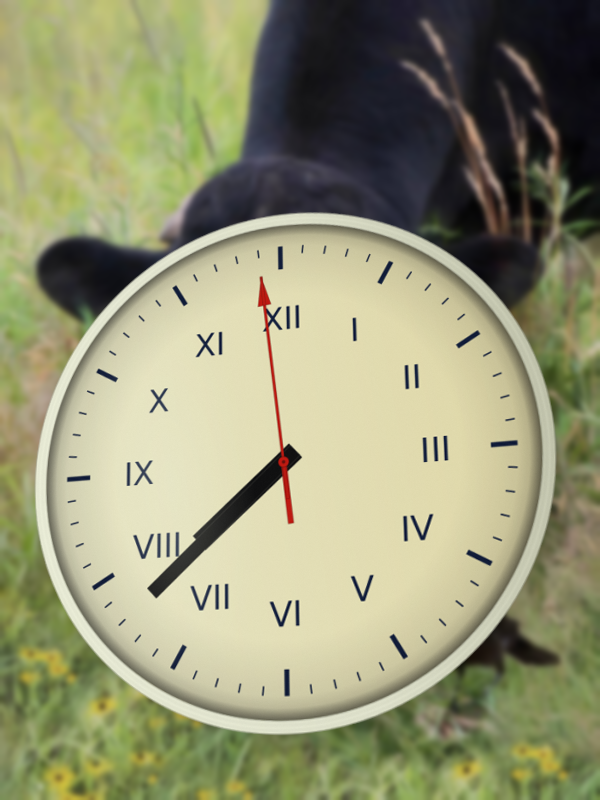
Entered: 7 h 37 min 59 s
